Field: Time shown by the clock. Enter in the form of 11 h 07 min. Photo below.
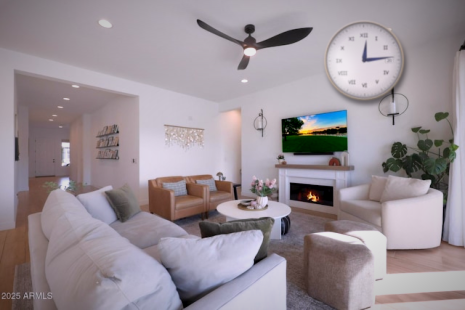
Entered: 12 h 14 min
